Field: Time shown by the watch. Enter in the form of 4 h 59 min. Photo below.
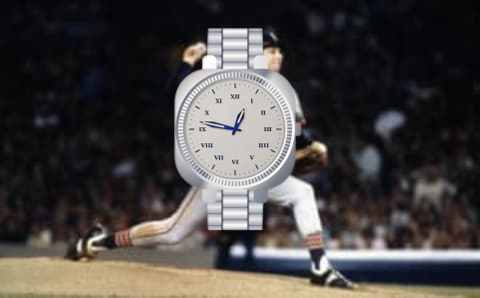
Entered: 12 h 47 min
